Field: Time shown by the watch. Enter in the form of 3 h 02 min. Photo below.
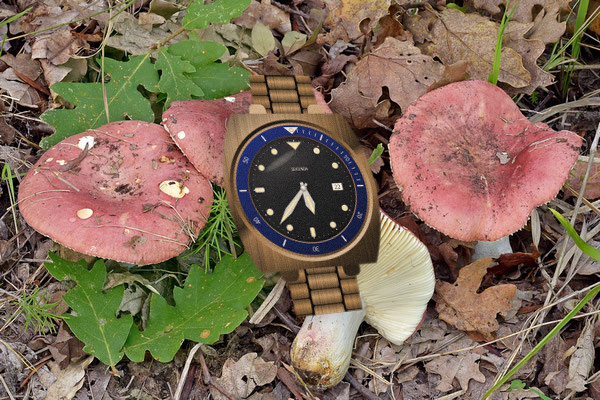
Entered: 5 h 37 min
